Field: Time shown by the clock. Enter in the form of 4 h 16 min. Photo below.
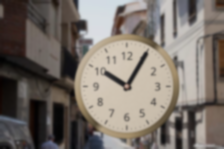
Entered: 10 h 05 min
